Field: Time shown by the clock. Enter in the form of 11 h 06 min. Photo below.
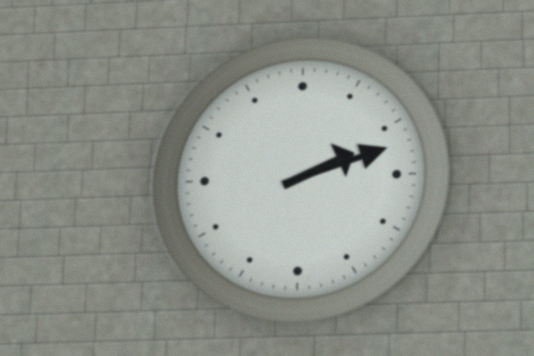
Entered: 2 h 12 min
